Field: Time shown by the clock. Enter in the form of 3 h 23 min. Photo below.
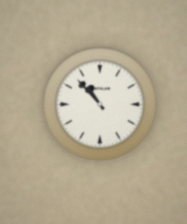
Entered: 10 h 53 min
